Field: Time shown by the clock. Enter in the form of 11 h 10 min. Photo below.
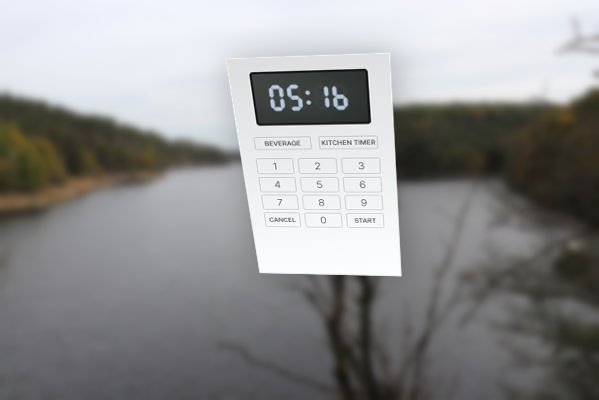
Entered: 5 h 16 min
